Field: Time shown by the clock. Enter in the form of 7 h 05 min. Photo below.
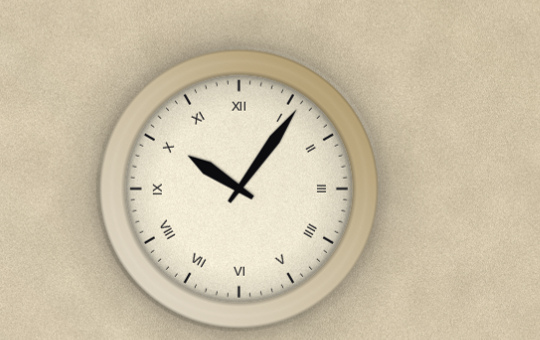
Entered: 10 h 06 min
